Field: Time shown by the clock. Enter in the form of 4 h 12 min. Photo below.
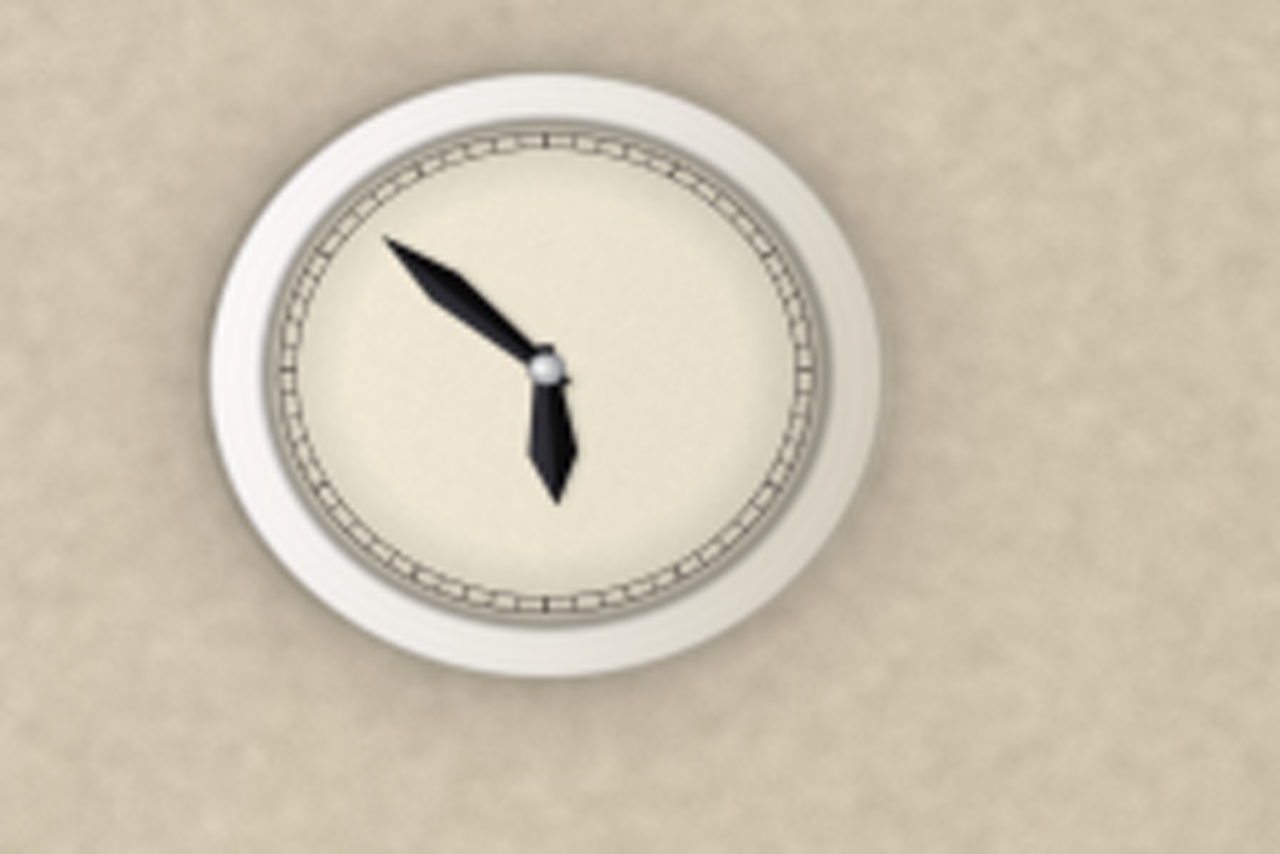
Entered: 5 h 52 min
